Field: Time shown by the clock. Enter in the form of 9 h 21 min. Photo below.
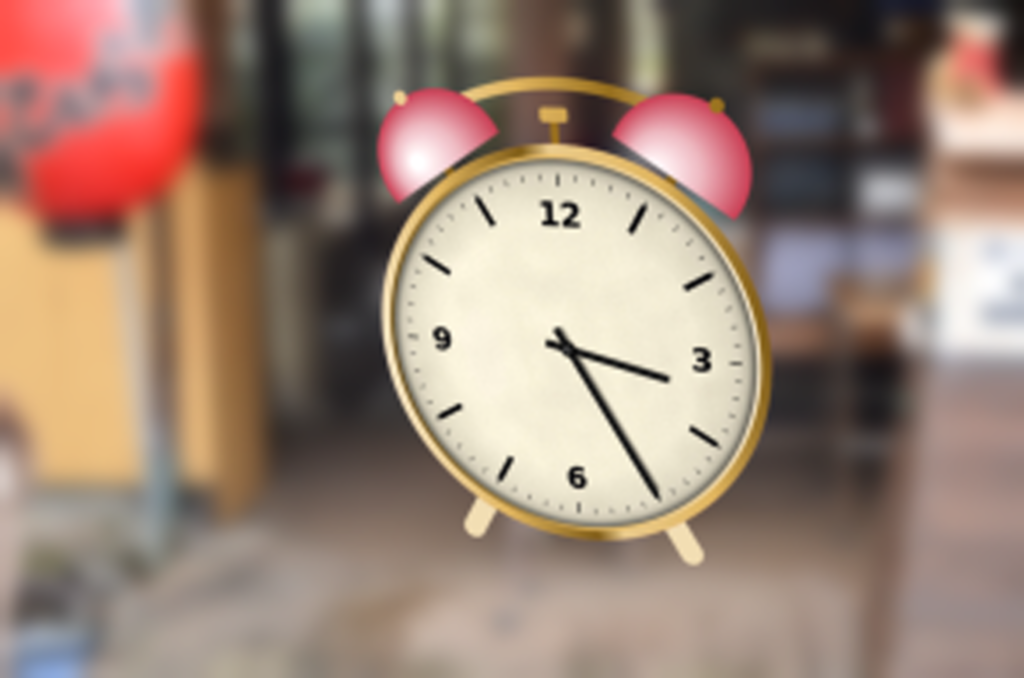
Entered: 3 h 25 min
